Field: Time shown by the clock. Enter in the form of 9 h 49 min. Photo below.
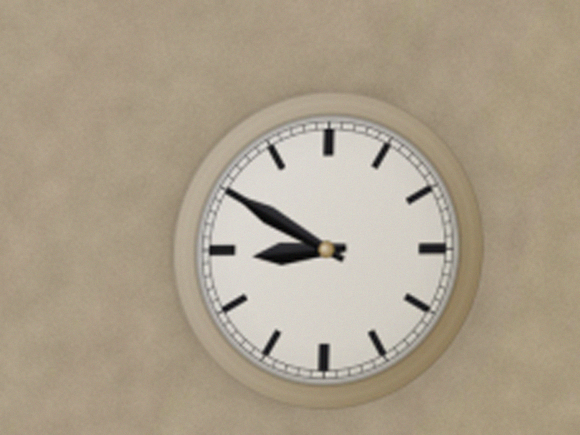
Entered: 8 h 50 min
